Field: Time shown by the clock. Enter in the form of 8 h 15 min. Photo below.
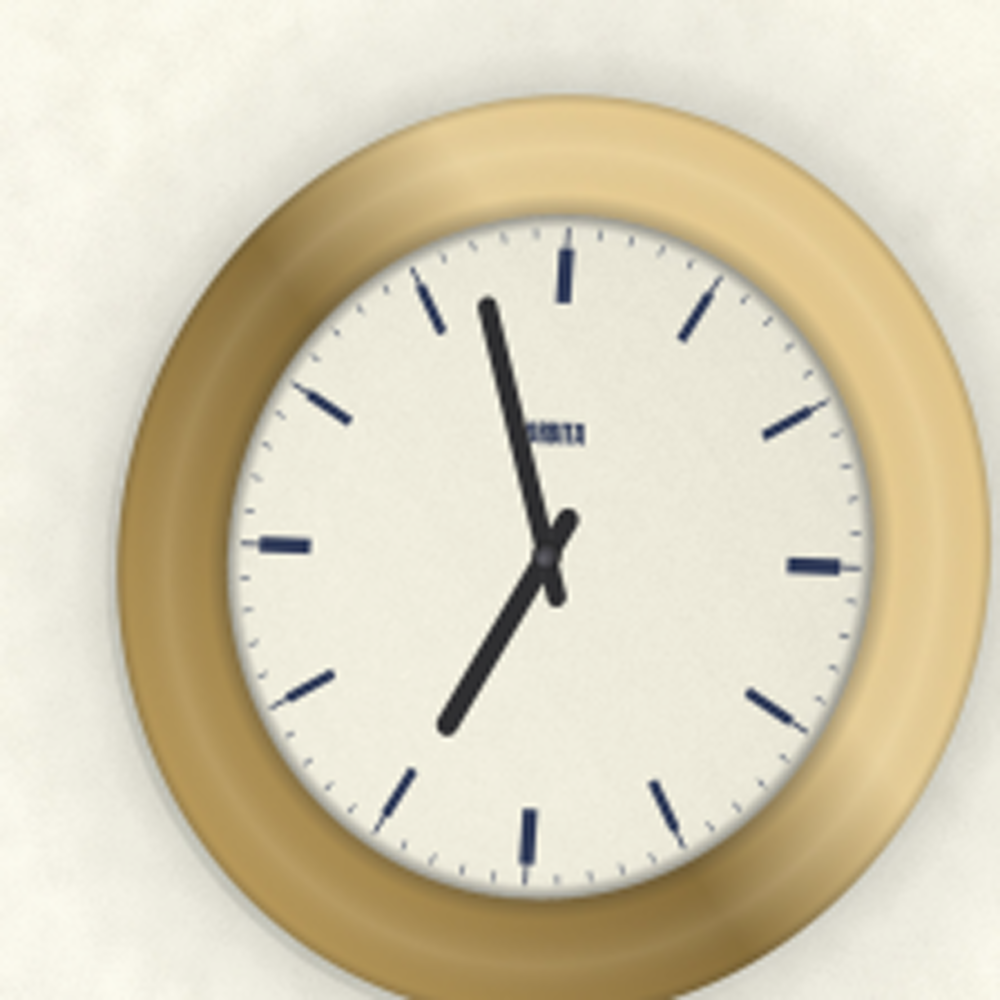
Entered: 6 h 57 min
